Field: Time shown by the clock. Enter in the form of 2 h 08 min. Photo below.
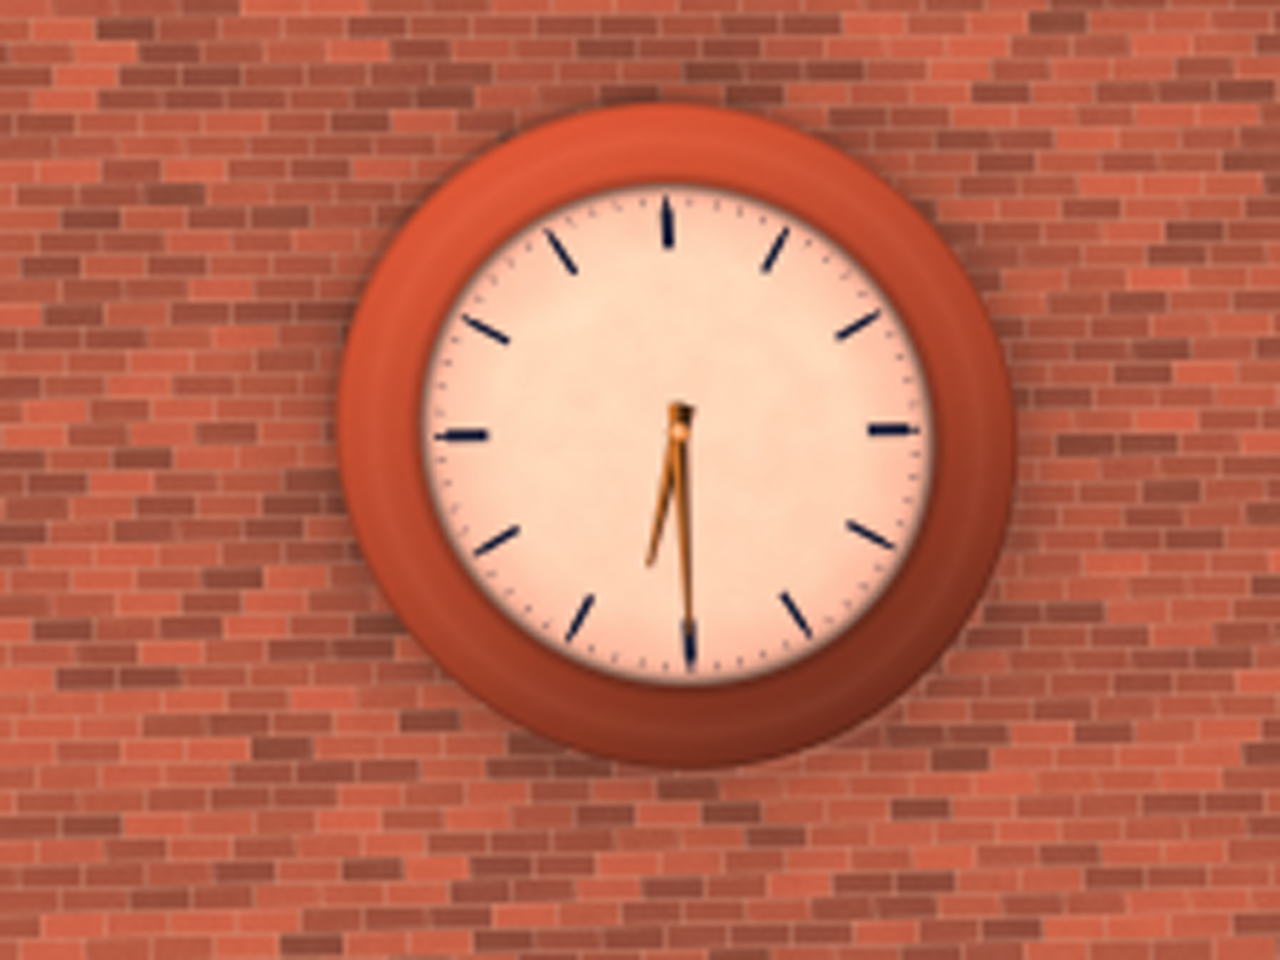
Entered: 6 h 30 min
